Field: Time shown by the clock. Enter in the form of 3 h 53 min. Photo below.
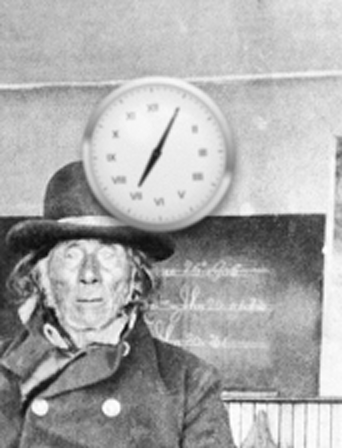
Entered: 7 h 05 min
